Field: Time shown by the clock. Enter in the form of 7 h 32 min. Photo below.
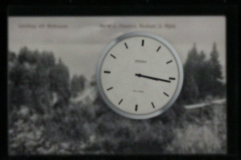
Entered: 3 h 16 min
